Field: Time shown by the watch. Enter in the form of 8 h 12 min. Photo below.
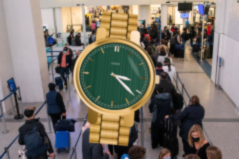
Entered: 3 h 22 min
